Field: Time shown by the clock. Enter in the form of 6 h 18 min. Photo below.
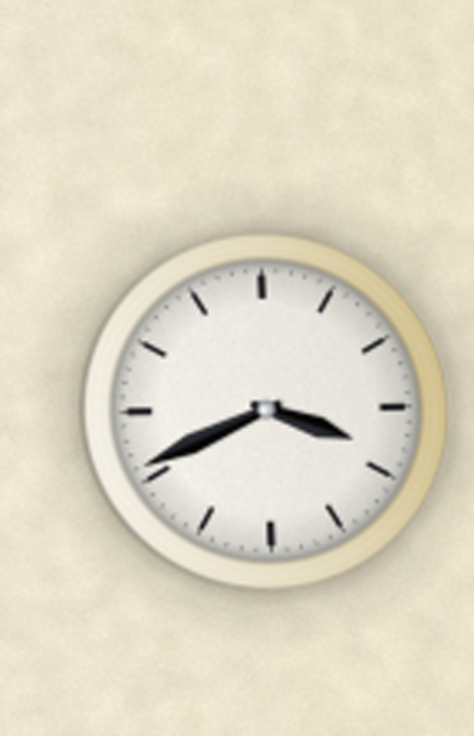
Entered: 3 h 41 min
